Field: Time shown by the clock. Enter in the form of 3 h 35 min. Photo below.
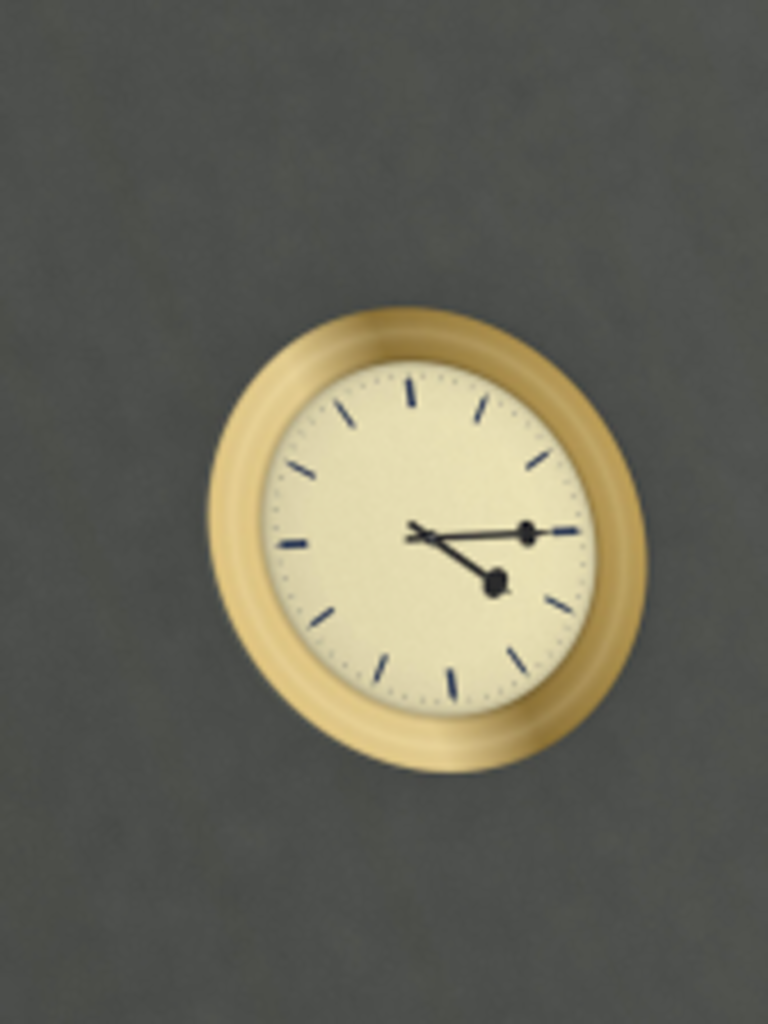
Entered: 4 h 15 min
